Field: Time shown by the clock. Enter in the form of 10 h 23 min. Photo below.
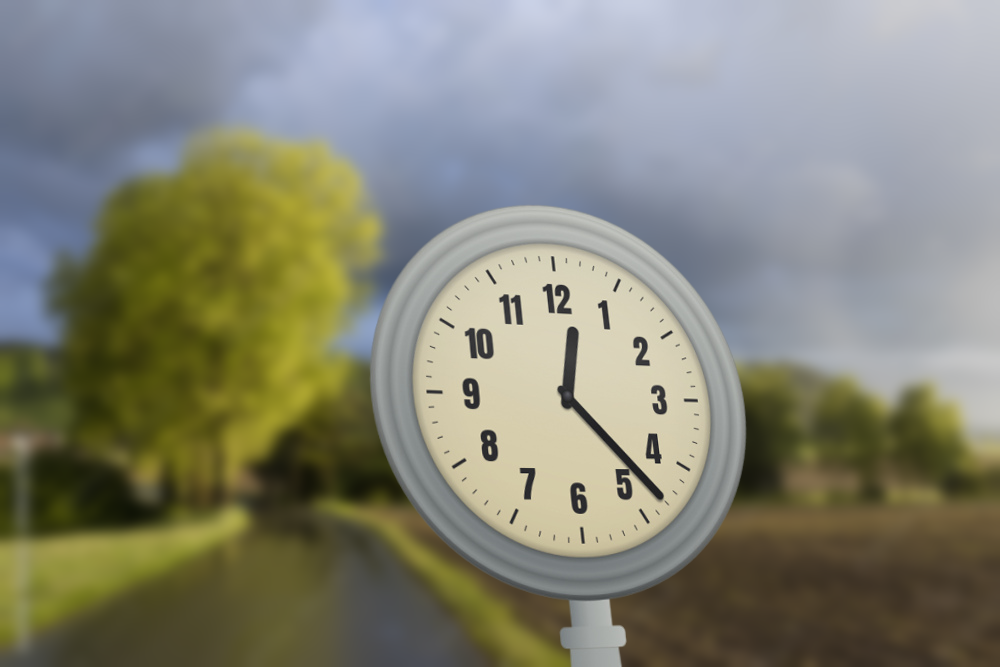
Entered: 12 h 23 min
